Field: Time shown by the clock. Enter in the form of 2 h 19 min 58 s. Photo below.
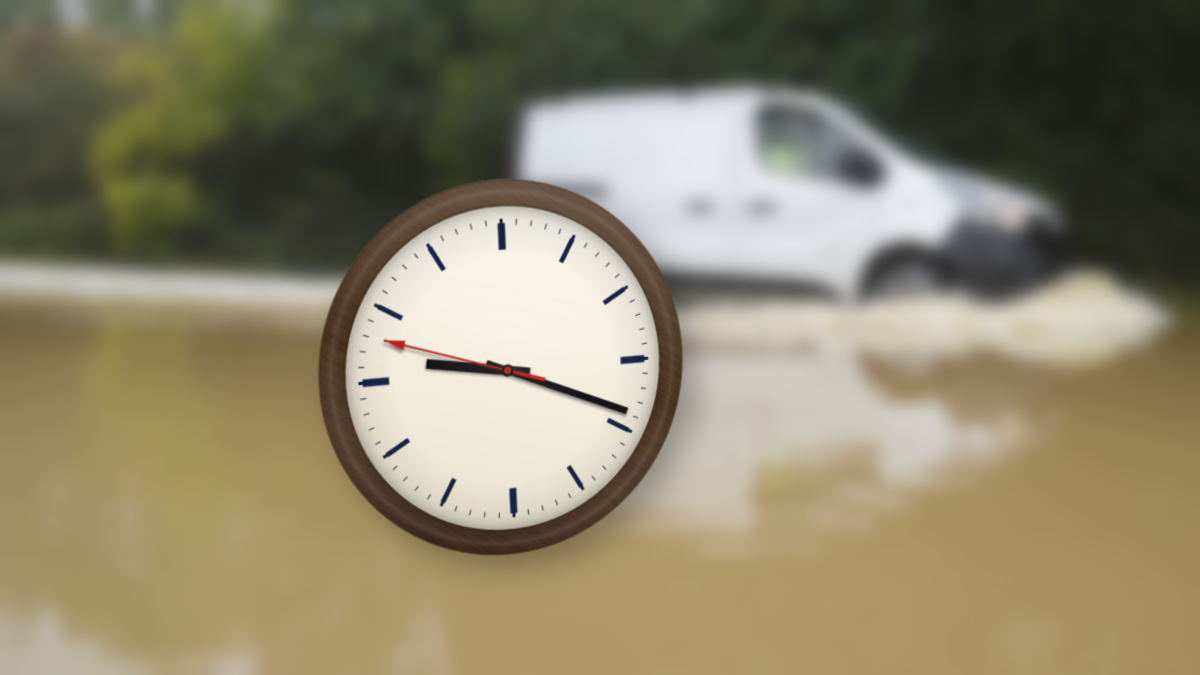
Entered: 9 h 18 min 48 s
